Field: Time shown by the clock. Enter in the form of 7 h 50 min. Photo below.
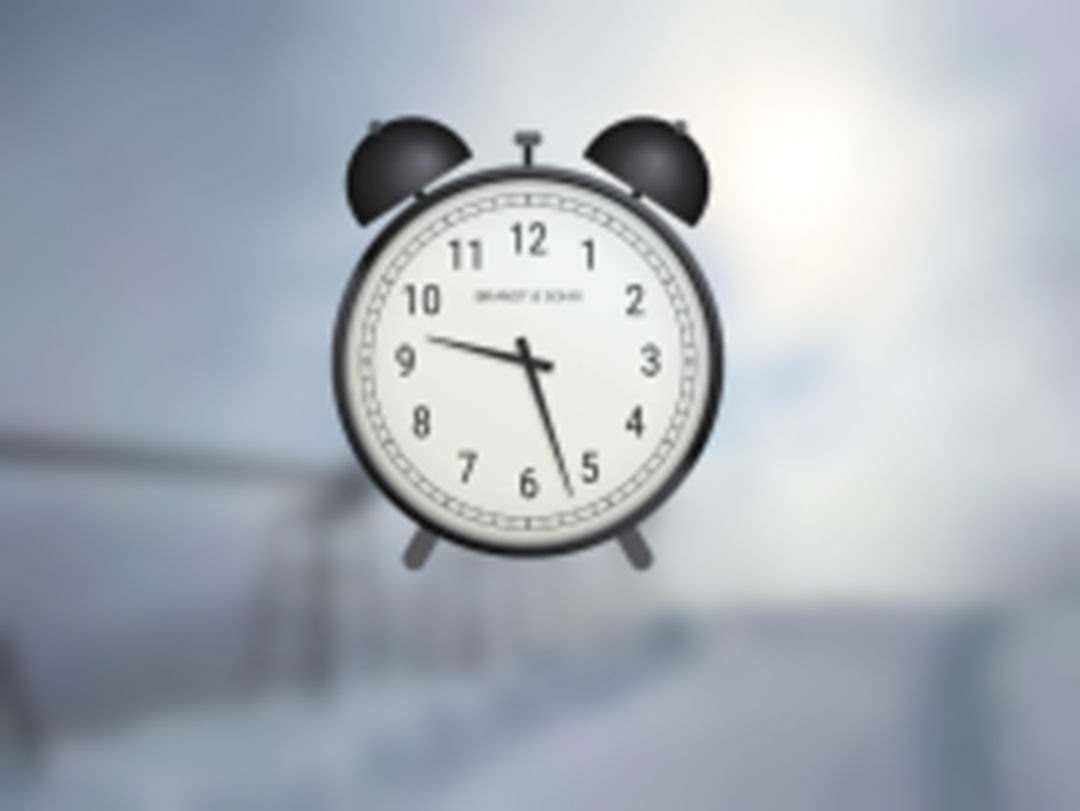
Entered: 9 h 27 min
